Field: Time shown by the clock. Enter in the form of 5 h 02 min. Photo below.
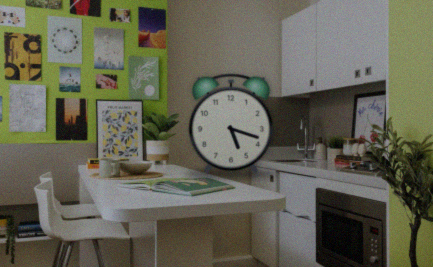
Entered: 5 h 18 min
